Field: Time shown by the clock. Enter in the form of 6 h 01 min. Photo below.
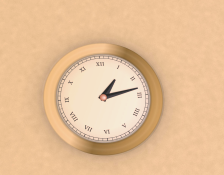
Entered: 1 h 13 min
